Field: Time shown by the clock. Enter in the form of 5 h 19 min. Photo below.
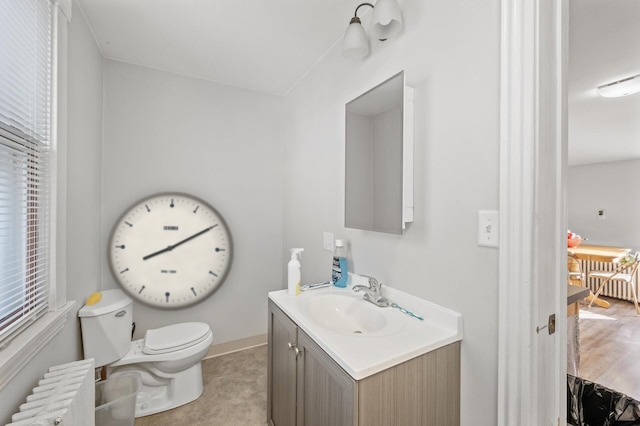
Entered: 8 h 10 min
